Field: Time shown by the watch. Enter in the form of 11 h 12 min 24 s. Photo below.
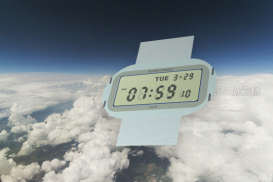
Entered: 7 h 59 min 10 s
